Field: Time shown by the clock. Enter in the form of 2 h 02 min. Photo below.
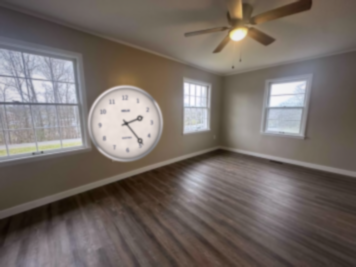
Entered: 2 h 24 min
